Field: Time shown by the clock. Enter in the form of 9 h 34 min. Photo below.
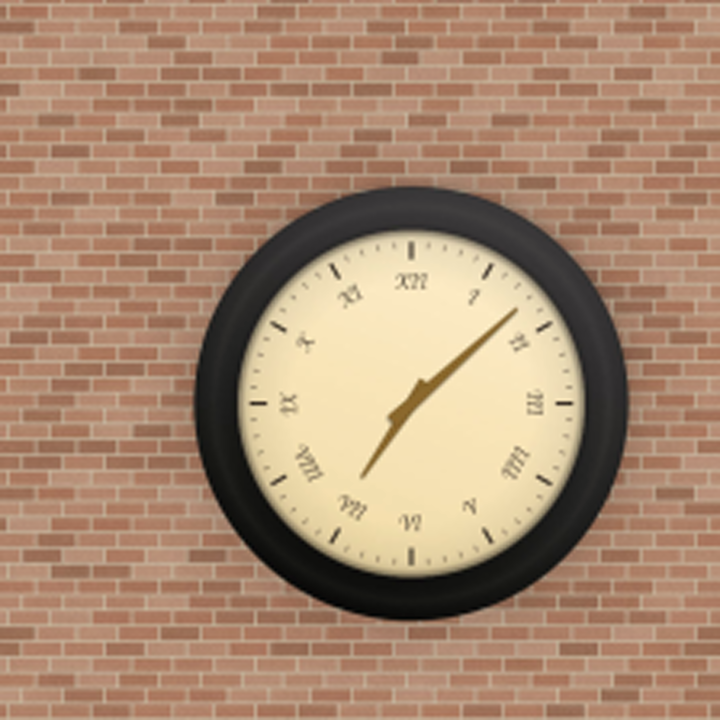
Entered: 7 h 08 min
